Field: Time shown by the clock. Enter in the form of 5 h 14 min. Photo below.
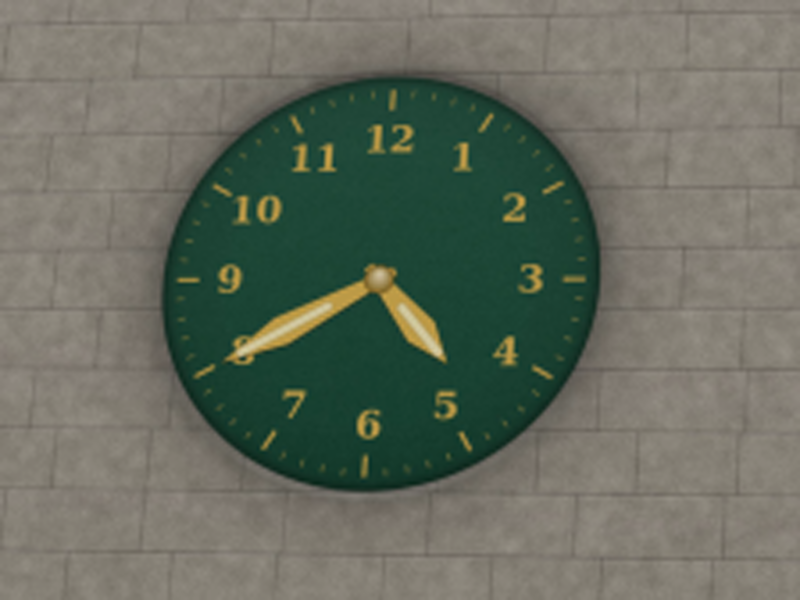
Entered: 4 h 40 min
